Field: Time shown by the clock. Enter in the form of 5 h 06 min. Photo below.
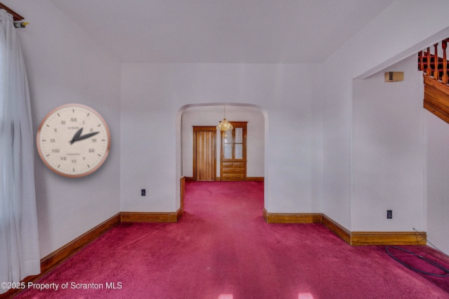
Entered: 1 h 12 min
